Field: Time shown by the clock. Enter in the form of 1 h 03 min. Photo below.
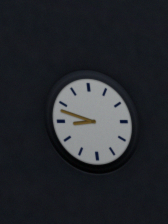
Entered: 8 h 48 min
